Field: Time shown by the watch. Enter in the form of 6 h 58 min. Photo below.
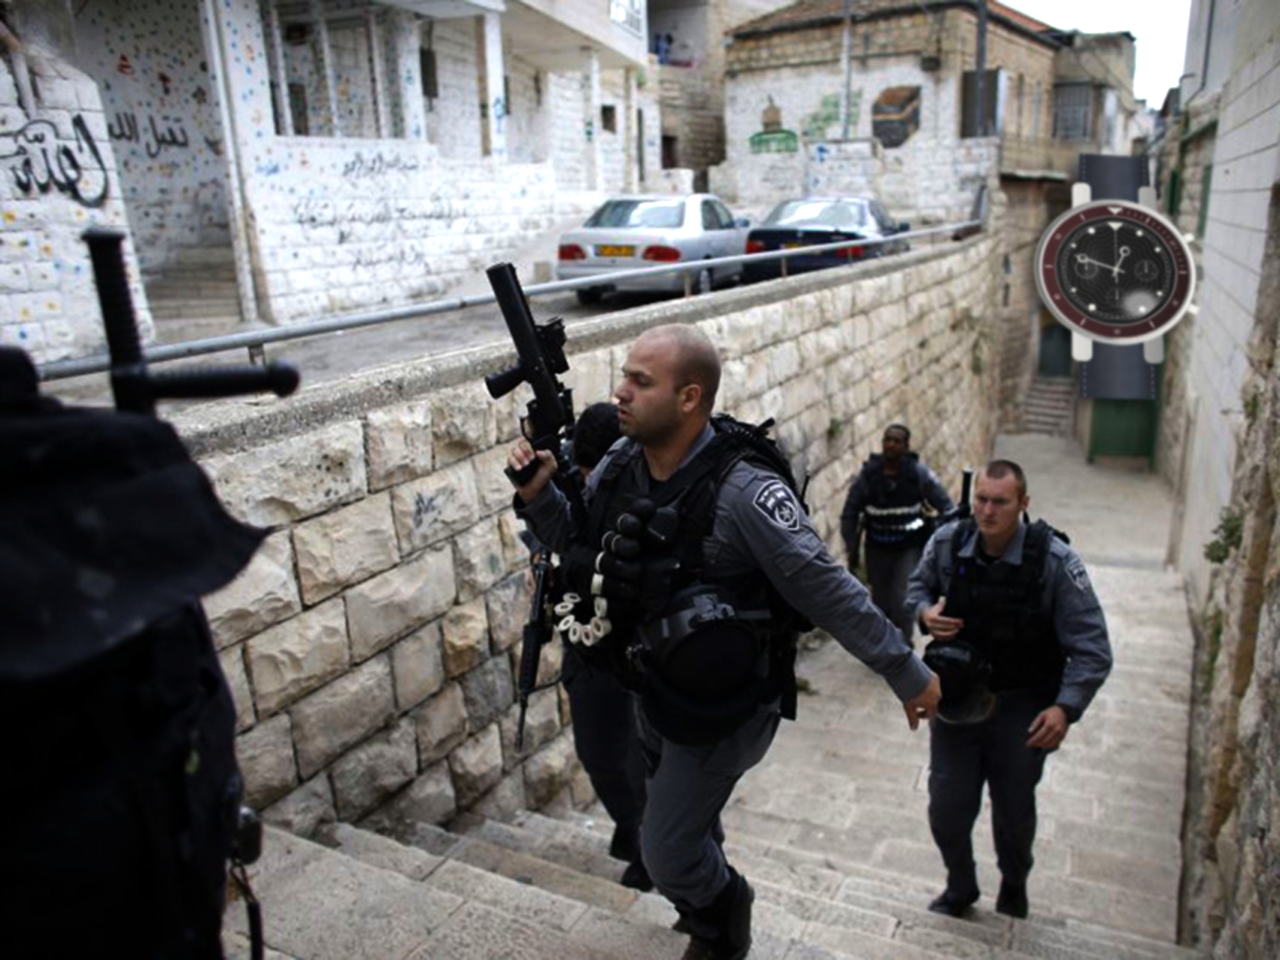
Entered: 12 h 48 min
